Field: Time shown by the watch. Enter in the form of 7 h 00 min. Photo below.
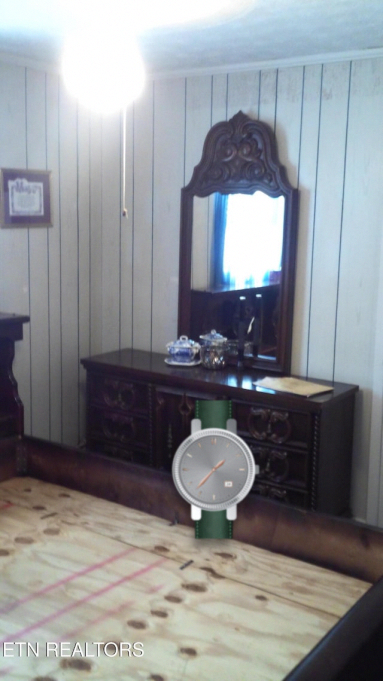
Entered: 1 h 37 min
